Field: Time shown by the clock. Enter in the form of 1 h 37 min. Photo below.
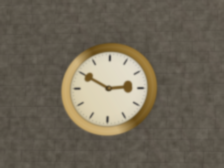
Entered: 2 h 50 min
